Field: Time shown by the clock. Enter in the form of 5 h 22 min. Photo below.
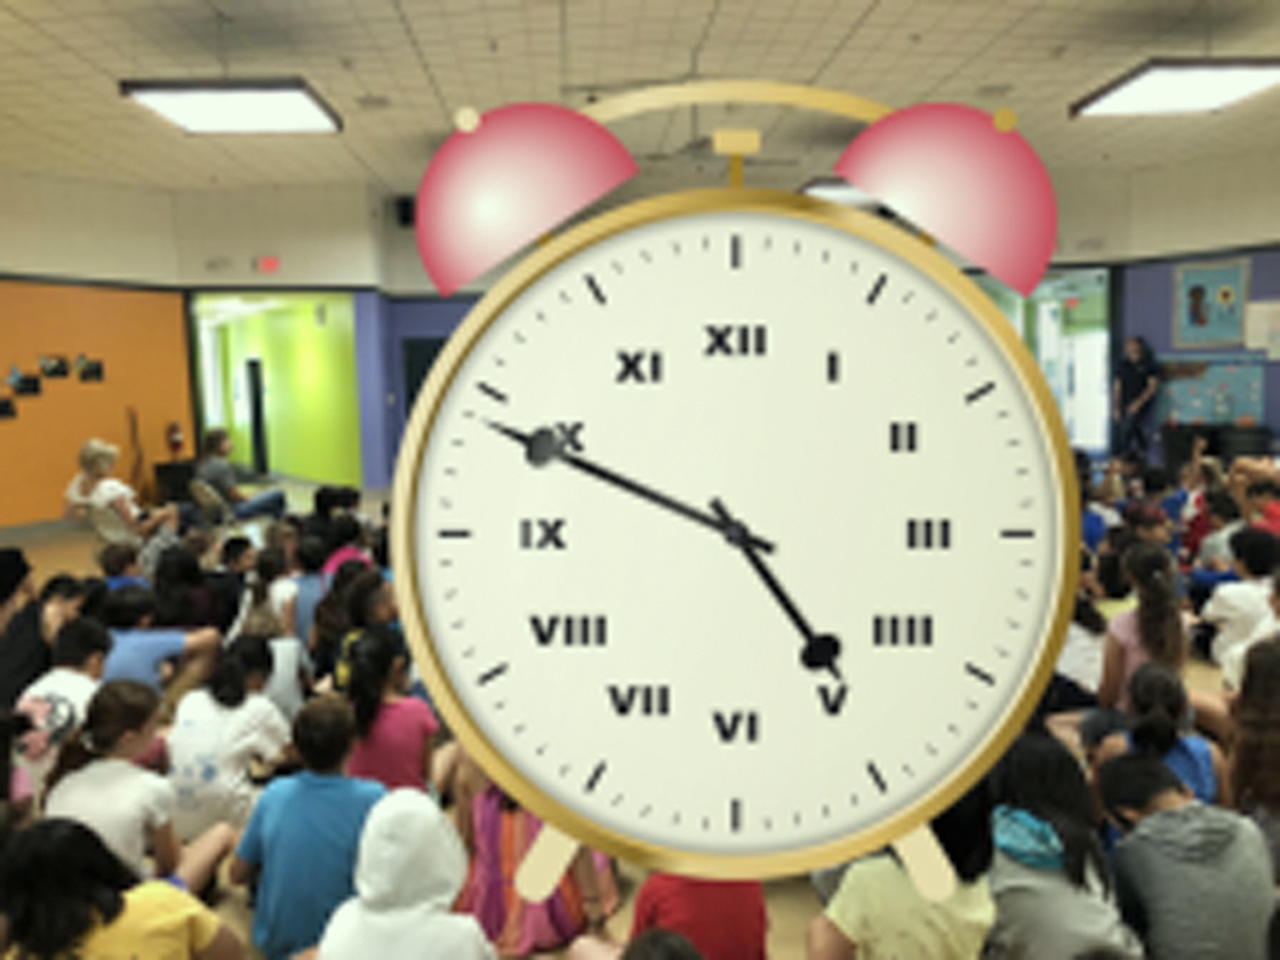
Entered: 4 h 49 min
